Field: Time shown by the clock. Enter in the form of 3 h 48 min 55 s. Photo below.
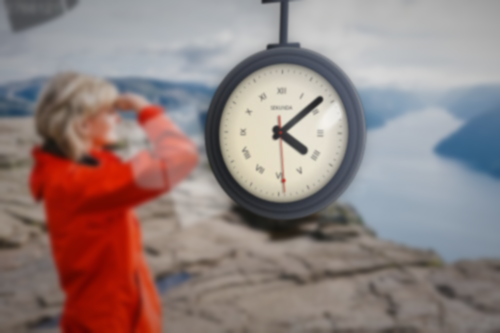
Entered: 4 h 08 min 29 s
